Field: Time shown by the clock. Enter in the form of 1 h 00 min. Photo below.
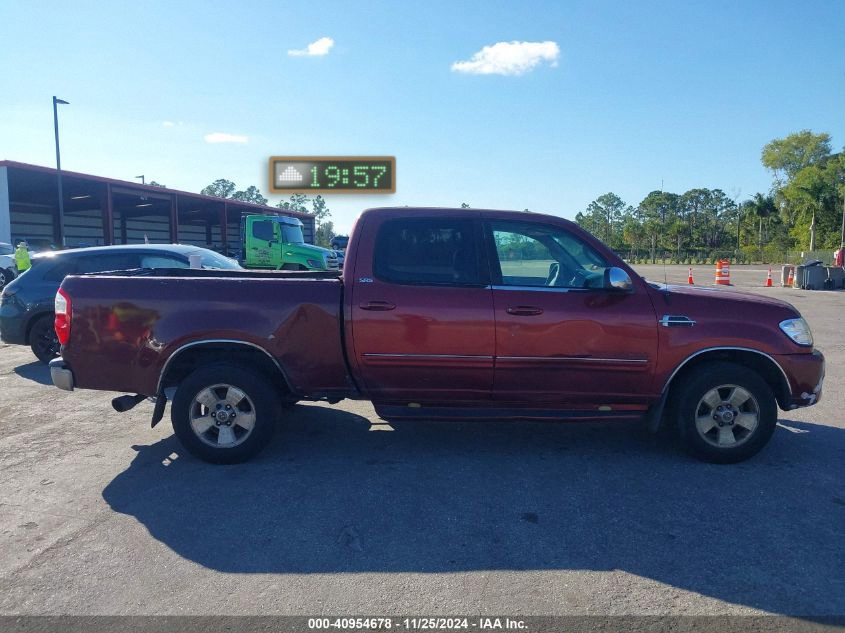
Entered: 19 h 57 min
